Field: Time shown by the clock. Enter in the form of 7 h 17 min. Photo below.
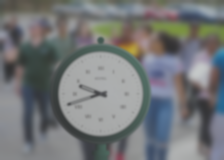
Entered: 9 h 42 min
